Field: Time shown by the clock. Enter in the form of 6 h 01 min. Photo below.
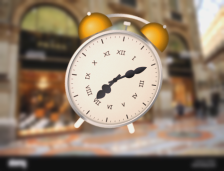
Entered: 7 h 10 min
